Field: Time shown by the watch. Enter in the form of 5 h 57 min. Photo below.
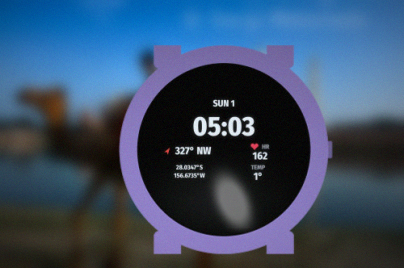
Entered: 5 h 03 min
